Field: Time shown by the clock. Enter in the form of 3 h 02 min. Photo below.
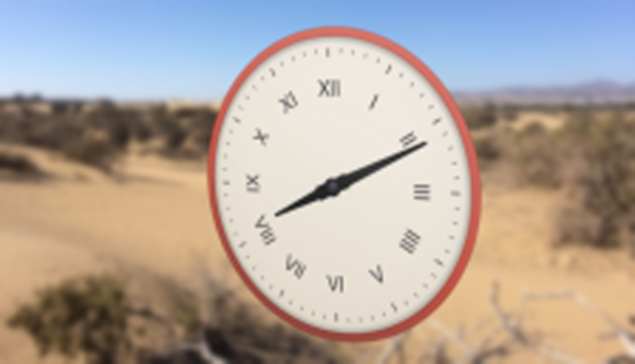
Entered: 8 h 11 min
